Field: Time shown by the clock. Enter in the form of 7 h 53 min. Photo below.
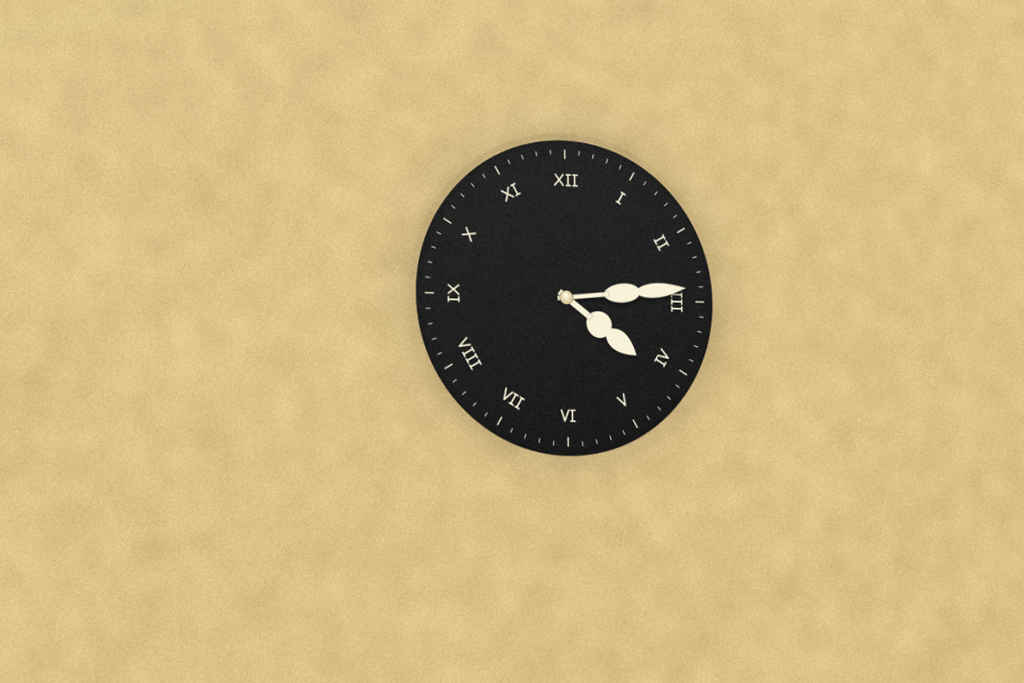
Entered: 4 h 14 min
